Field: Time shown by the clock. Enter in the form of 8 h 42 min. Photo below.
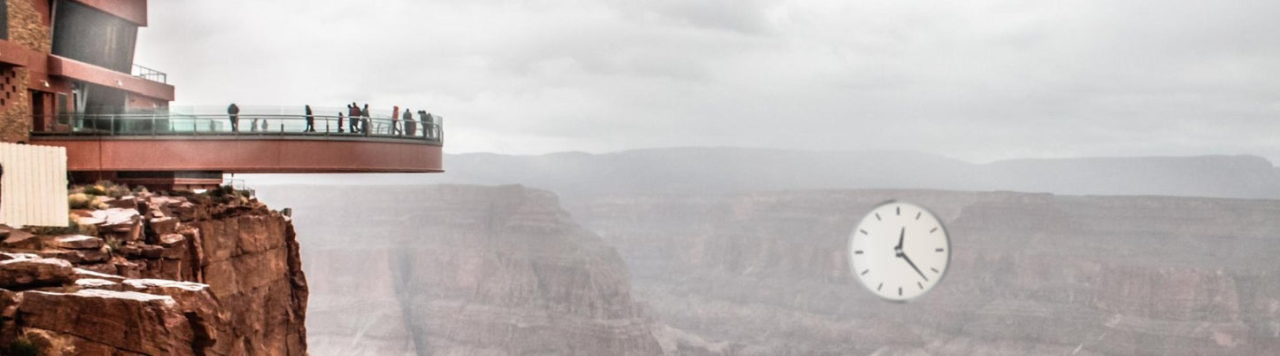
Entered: 12 h 23 min
